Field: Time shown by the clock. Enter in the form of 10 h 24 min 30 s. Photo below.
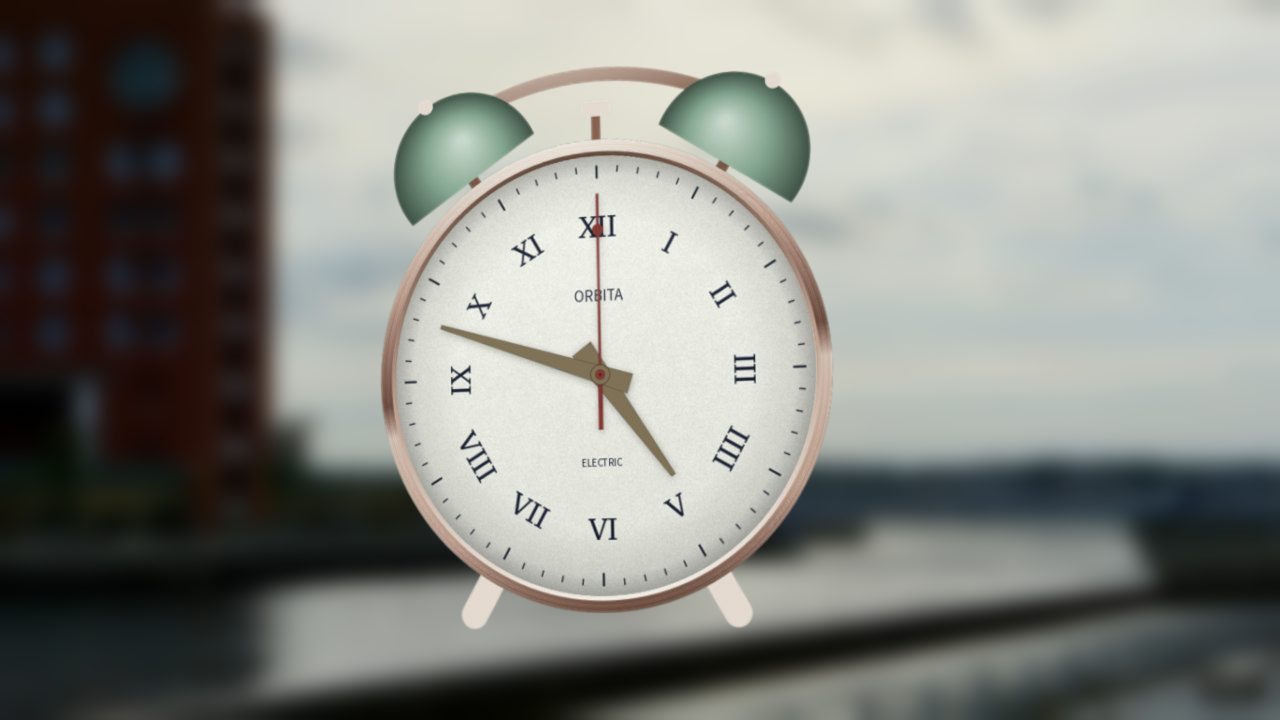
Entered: 4 h 48 min 00 s
